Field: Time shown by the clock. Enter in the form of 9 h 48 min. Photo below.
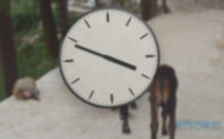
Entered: 3 h 49 min
